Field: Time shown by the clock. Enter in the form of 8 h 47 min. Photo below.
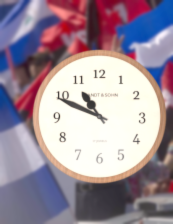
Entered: 10 h 49 min
